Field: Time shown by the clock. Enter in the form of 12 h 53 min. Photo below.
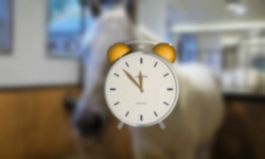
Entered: 11 h 53 min
